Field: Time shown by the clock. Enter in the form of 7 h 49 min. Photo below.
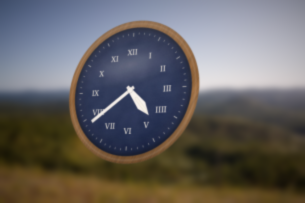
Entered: 4 h 39 min
